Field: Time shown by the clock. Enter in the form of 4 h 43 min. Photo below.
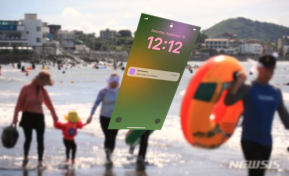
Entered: 12 h 12 min
